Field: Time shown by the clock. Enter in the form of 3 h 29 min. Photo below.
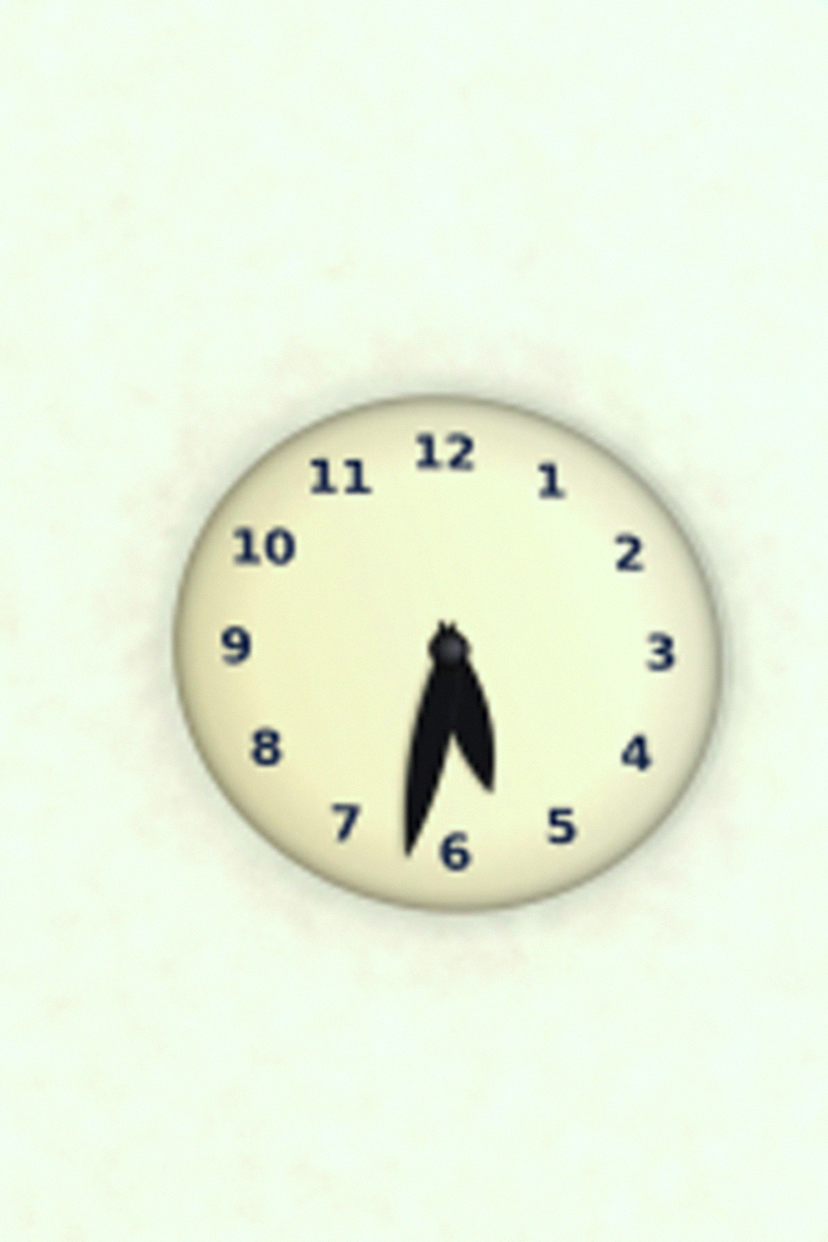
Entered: 5 h 32 min
